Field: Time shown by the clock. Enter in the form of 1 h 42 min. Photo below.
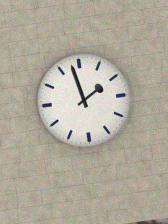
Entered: 1 h 58 min
